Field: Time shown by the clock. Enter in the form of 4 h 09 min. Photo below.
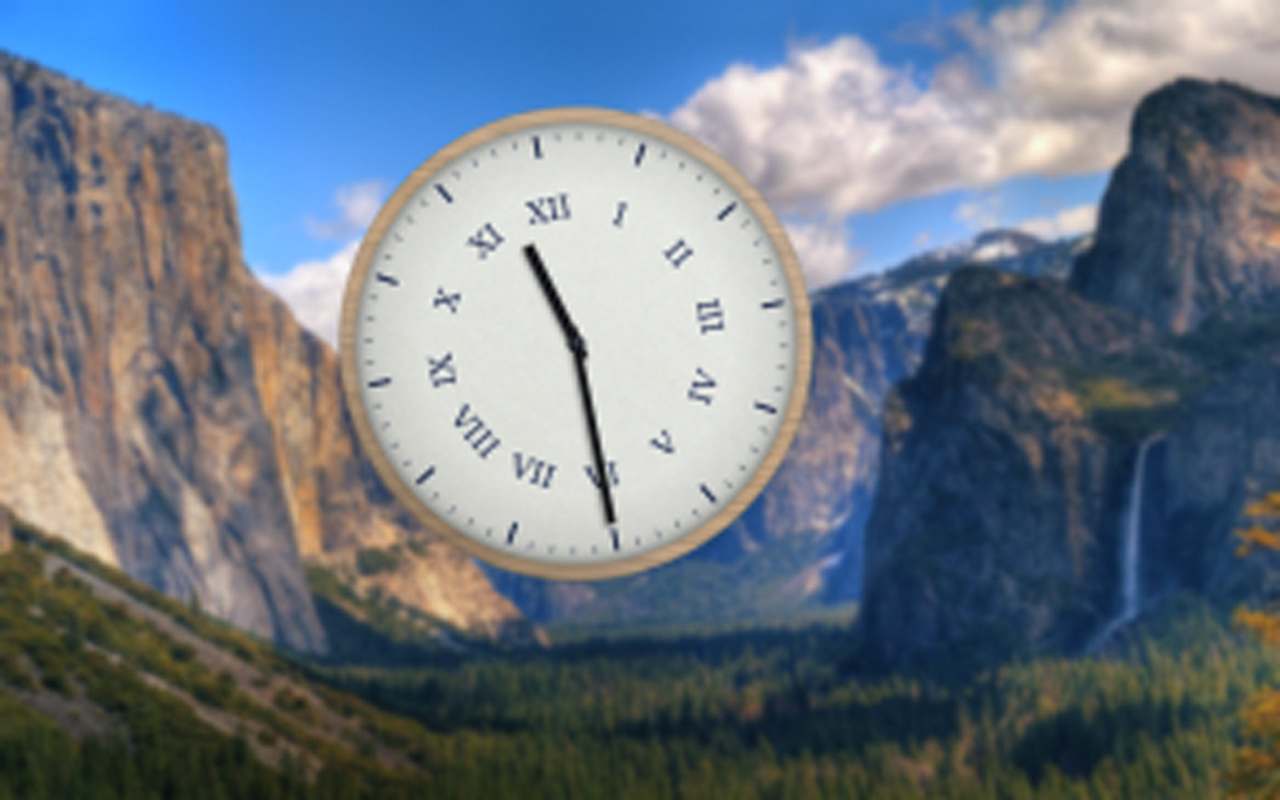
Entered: 11 h 30 min
